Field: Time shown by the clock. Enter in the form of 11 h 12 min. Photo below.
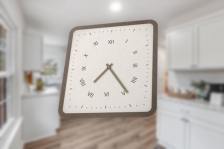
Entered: 7 h 24 min
